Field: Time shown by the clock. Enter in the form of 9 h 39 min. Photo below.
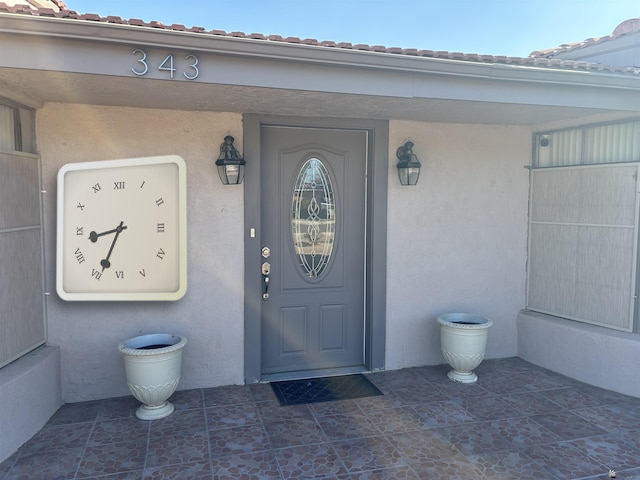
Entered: 8 h 34 min
